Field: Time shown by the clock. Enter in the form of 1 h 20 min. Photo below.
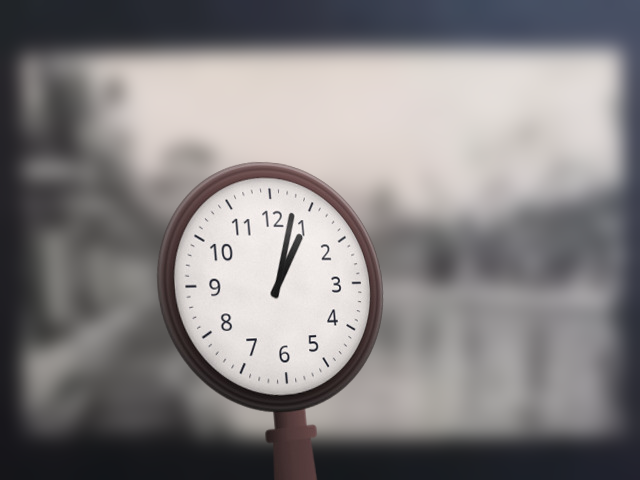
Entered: 1 h 03 min
